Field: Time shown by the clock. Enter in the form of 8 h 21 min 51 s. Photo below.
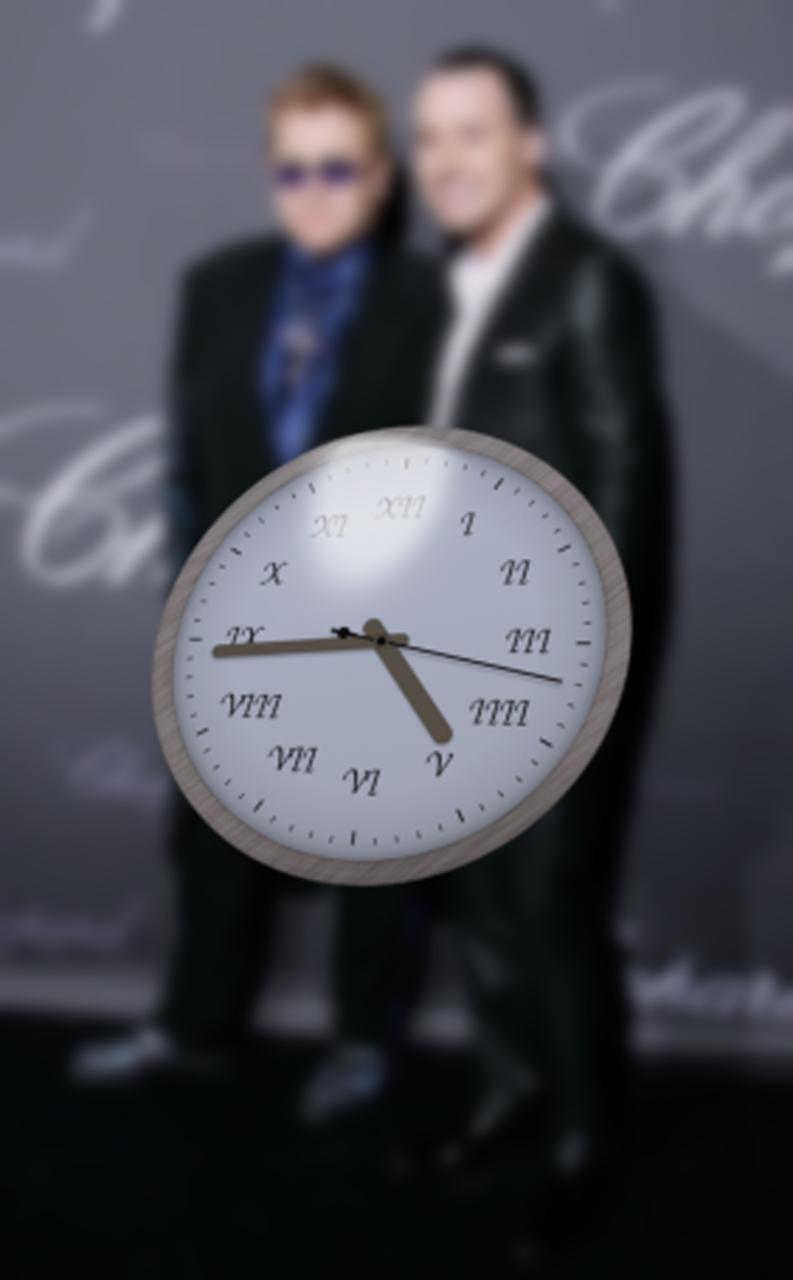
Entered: 4 h 44 min 17 s
